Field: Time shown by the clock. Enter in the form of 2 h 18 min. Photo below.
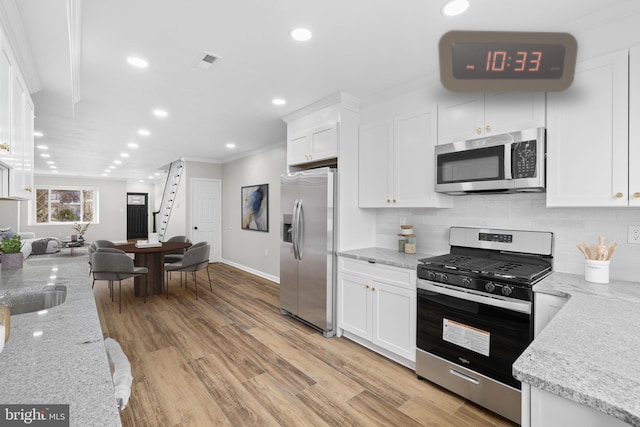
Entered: 10 h 33 min
